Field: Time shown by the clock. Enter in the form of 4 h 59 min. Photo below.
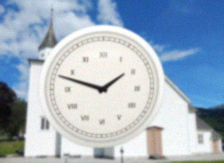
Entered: 1 h 48 min
